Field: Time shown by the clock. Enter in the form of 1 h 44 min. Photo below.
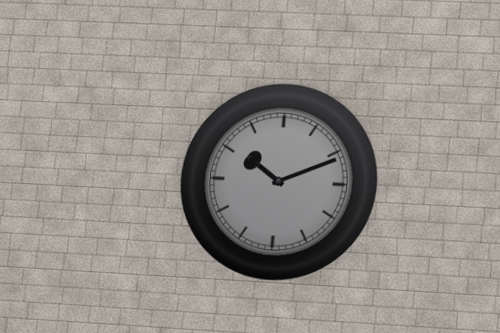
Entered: 10 h 11 min
